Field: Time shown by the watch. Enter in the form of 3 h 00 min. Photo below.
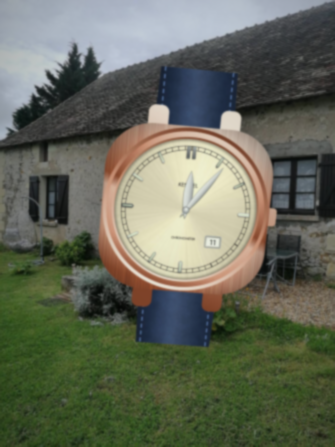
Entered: 12 h 06 min
